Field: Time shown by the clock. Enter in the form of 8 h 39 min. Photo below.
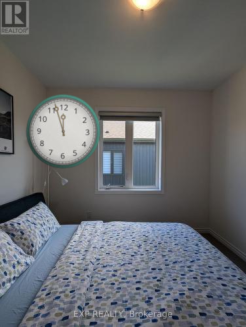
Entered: 11 h 57 min
